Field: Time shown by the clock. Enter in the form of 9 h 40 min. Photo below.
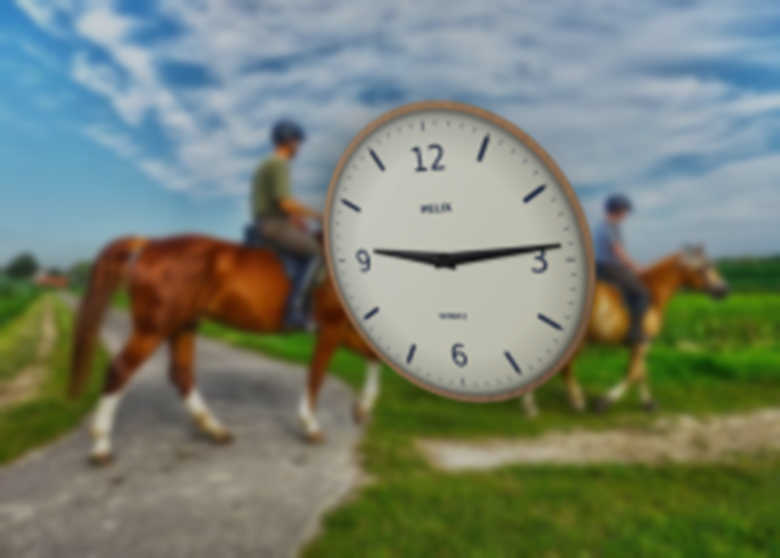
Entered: 9 h 14 min
